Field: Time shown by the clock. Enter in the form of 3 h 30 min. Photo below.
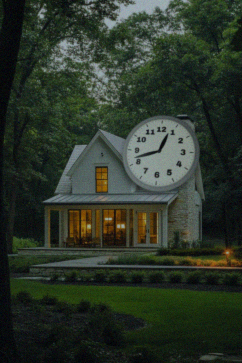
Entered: 12 h 42 min
